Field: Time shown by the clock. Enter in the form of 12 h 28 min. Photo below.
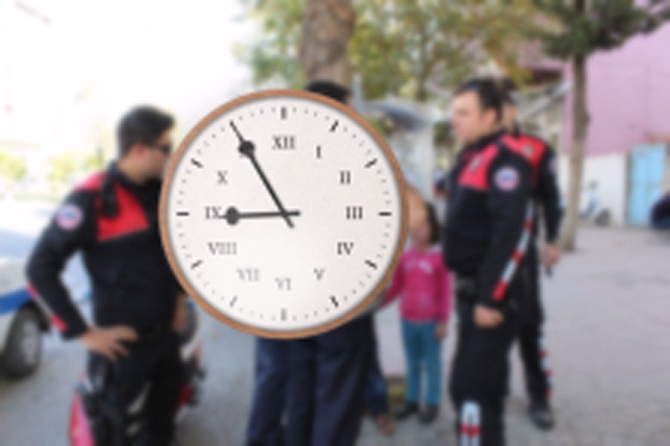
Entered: 8 h 55 min
